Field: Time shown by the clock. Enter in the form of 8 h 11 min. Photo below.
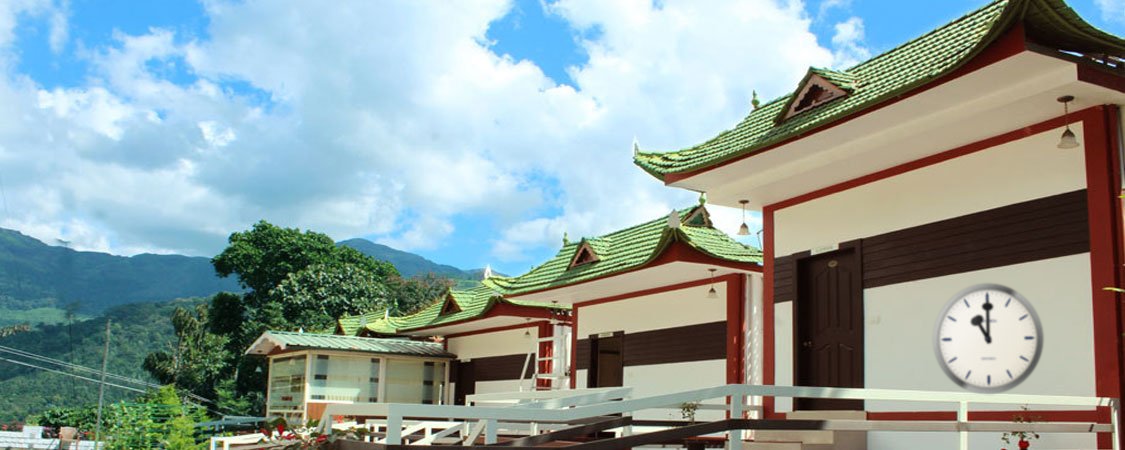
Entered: 11 h 00 min
